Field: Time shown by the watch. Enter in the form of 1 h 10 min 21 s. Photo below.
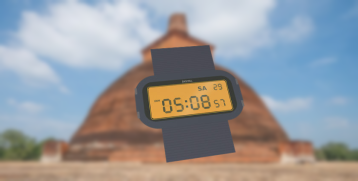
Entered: 5 h 08 min 57 s
